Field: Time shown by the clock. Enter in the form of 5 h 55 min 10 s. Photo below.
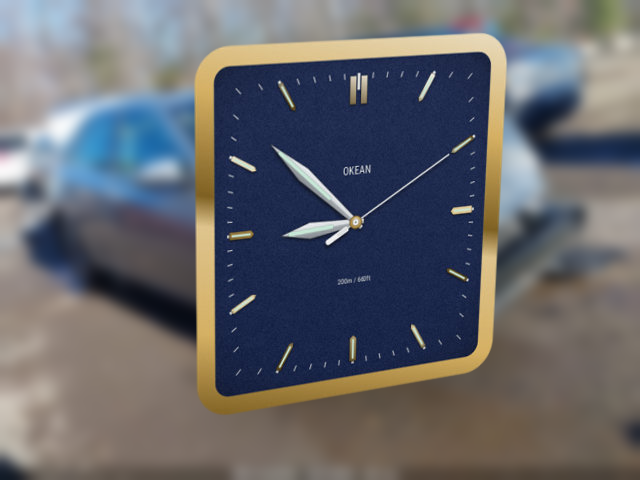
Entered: 8 h 52 min 10 s
